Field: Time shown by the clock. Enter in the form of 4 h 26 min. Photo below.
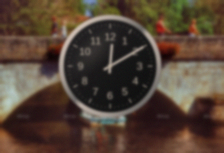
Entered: 12 h 10 min
